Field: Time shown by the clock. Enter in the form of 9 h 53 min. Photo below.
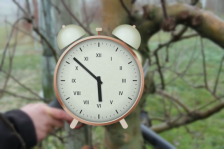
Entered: 5 h 52 min
